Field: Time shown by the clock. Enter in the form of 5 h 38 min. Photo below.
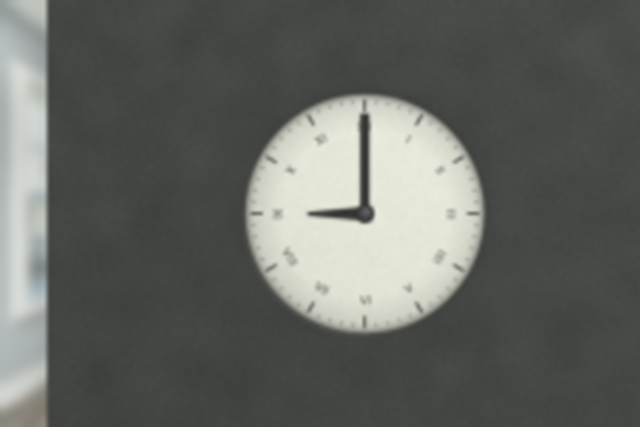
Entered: 9 h 00 min
